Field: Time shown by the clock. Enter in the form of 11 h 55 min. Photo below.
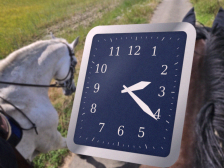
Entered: 2 h 21 min
